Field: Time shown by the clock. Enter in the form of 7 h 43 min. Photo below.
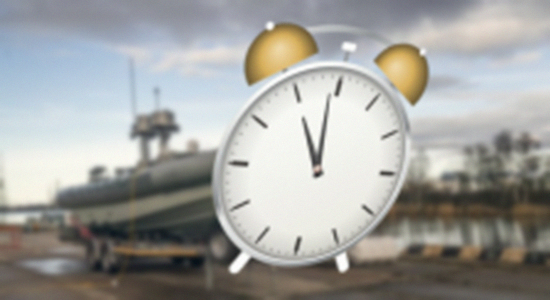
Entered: 10 h 59 min
